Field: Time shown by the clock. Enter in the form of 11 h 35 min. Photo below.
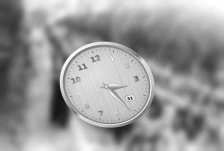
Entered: 3 h 26 min
